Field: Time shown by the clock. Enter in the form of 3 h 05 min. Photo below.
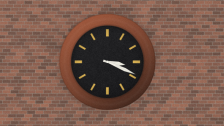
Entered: 3 h 19 min
